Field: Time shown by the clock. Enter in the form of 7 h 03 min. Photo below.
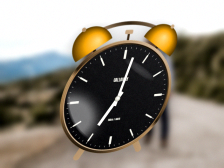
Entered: 7 h 02 min
